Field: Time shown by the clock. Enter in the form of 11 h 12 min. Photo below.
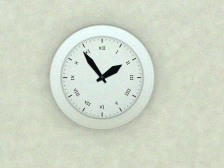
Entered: 1 h 54 min
